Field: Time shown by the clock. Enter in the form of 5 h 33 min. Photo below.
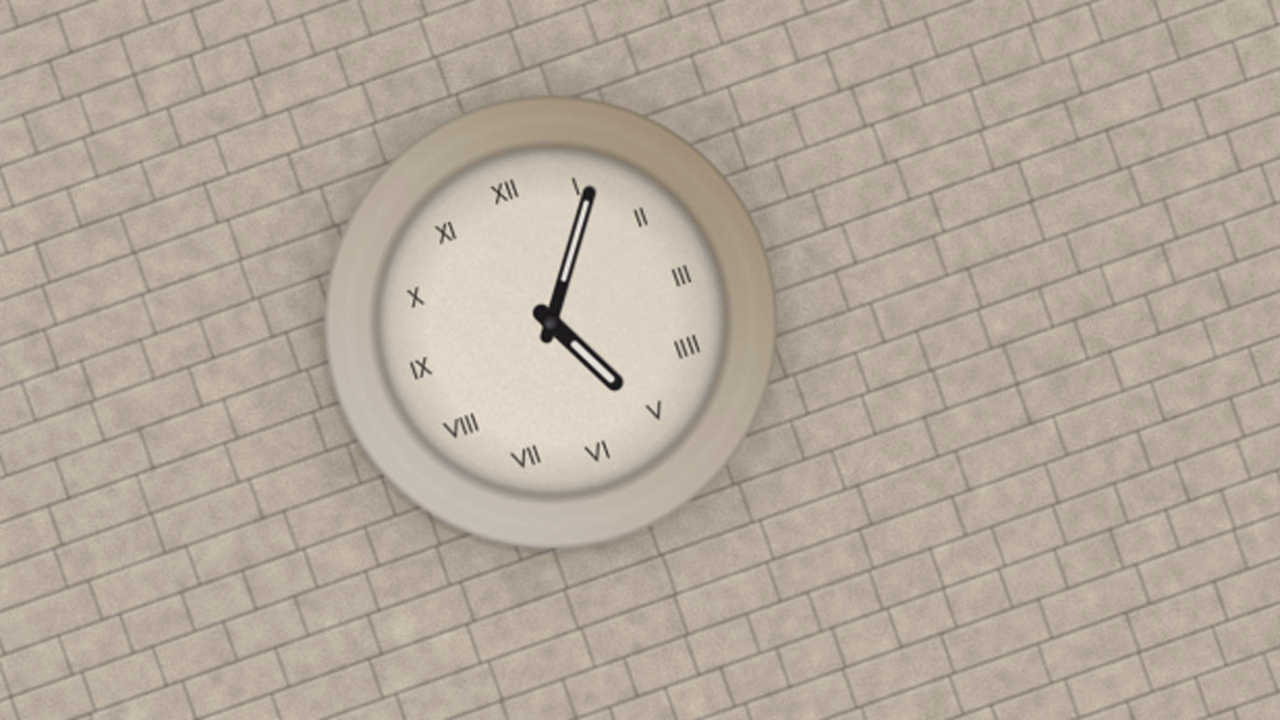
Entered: 5 h 06 min
